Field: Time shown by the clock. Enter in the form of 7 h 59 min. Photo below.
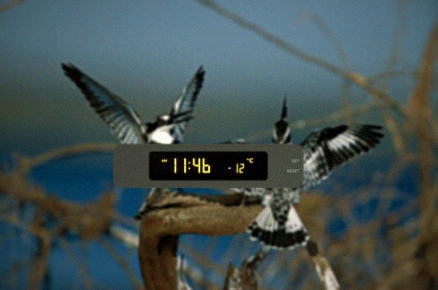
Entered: 11 h 46 min
